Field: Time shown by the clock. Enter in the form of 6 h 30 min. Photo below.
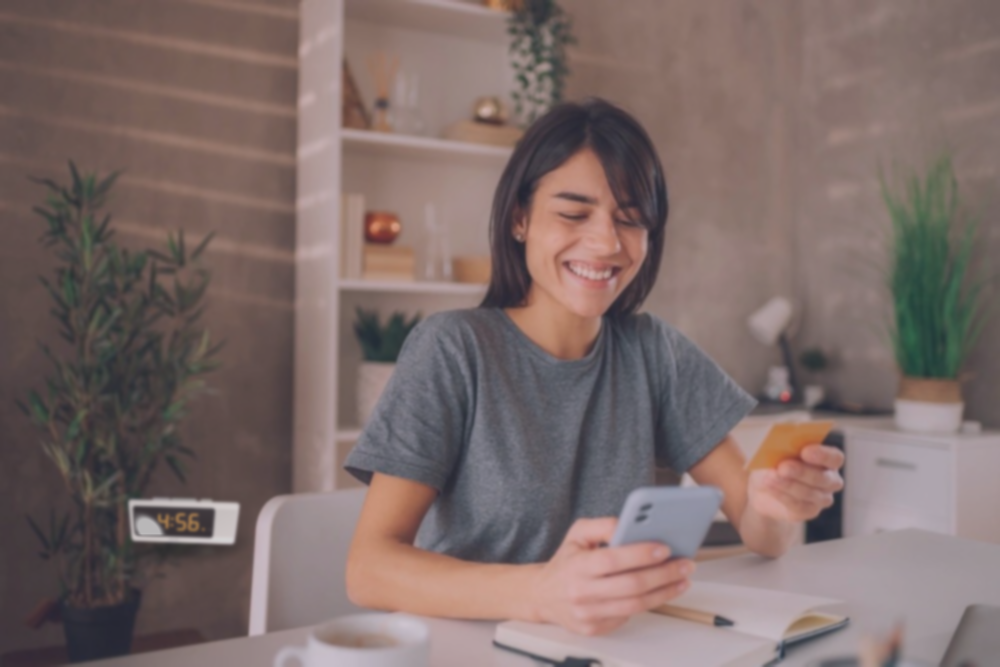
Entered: 4 h 56 min
